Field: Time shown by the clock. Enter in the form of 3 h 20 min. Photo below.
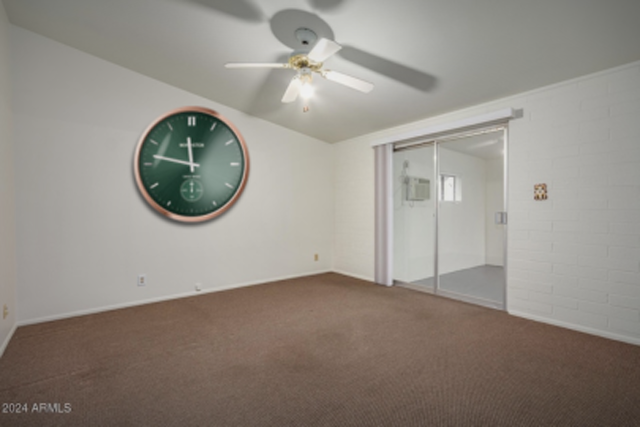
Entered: 11 h 47 min
